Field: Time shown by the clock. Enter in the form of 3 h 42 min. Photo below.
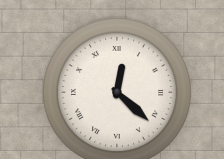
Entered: 12 h 22 min
